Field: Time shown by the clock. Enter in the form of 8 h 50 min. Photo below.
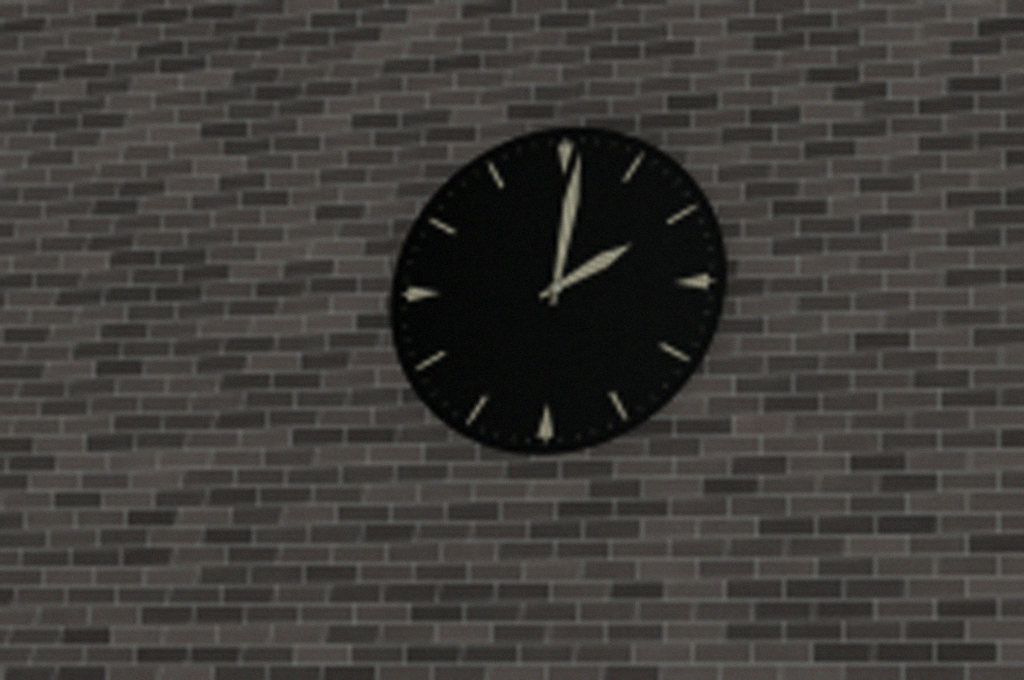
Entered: 2 h 01 min
